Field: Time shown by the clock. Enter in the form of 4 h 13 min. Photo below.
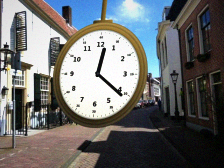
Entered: 12 h 21 min
